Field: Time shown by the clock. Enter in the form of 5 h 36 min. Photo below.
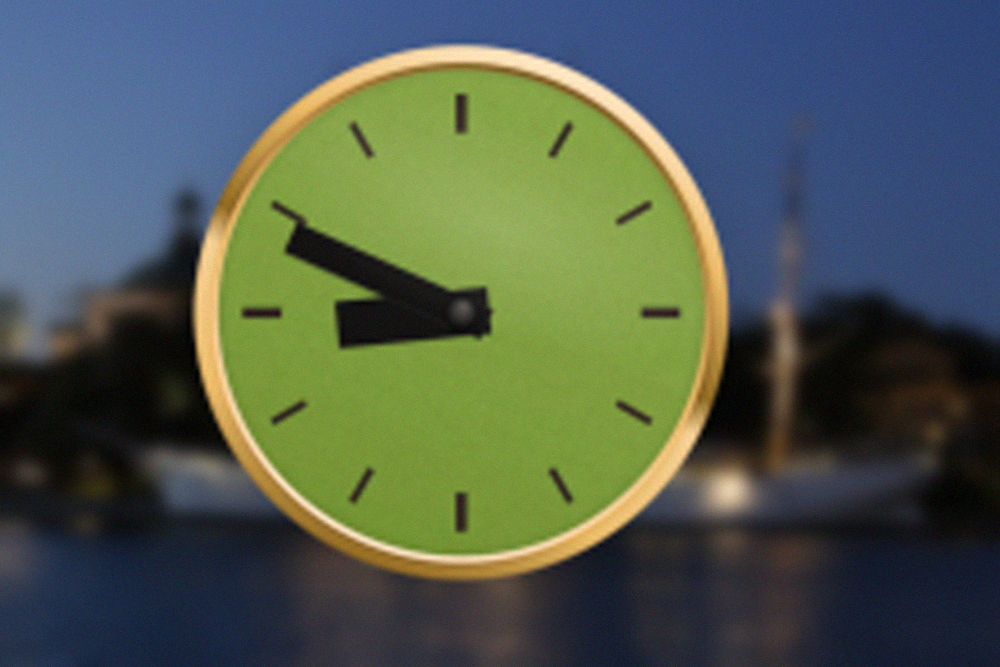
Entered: 8 h 49 min
